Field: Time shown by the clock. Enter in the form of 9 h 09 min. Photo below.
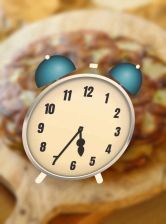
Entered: 5 h 35 min
